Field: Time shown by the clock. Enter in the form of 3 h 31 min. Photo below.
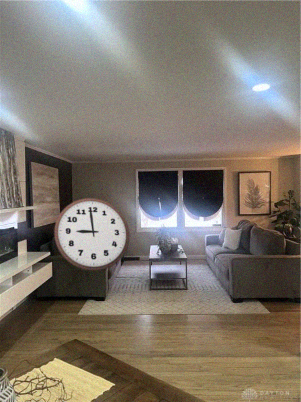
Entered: 8 h 59 min
